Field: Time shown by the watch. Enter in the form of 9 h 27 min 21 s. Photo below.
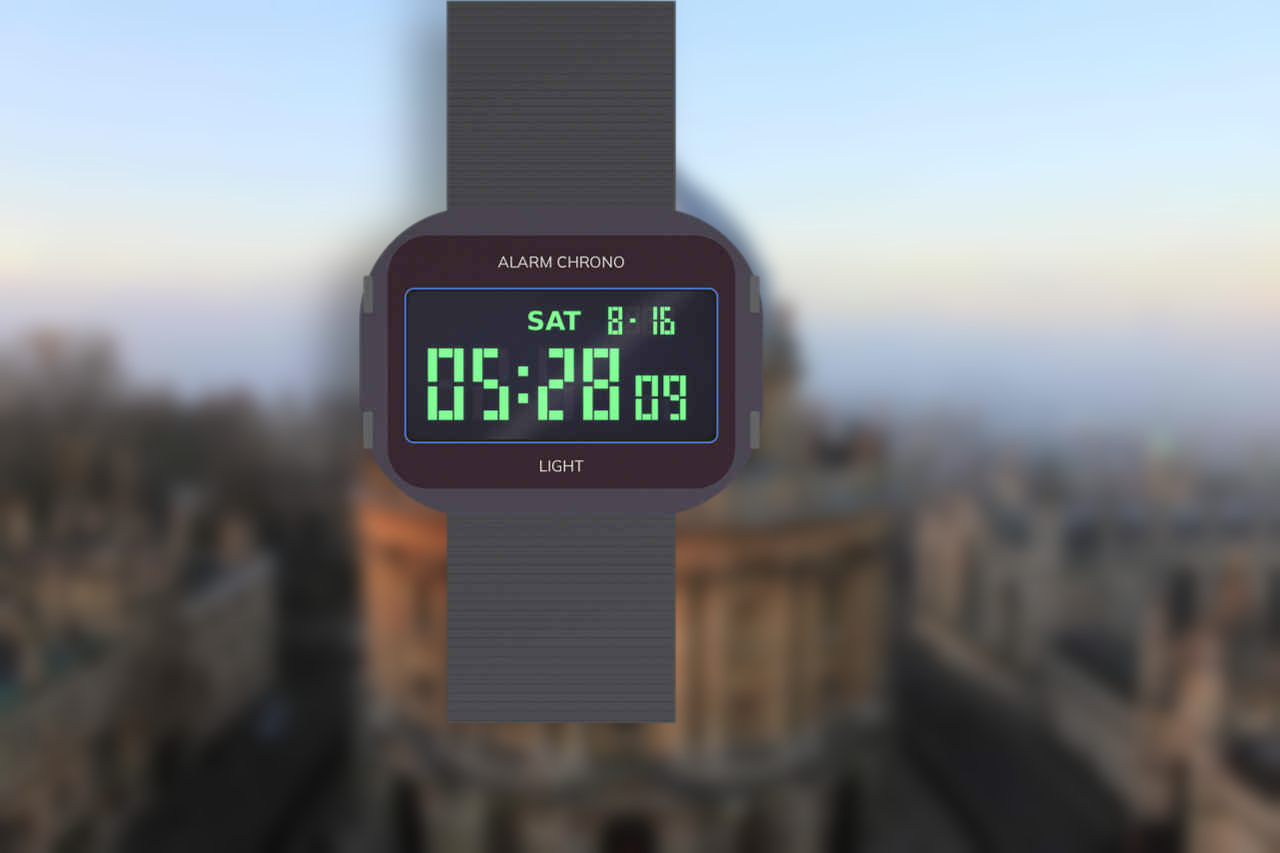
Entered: 5 h 28 min 09 s
